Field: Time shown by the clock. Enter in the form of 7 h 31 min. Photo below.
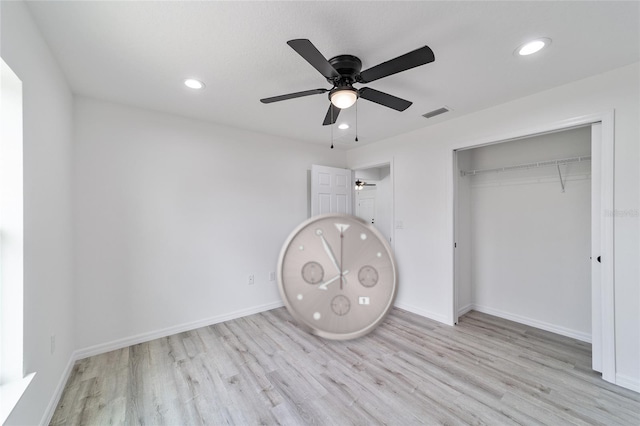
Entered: 7 h 55 min
